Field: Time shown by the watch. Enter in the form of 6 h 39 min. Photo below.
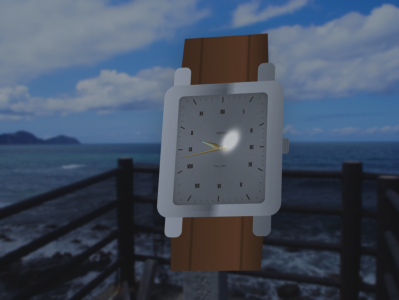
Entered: 9 h 43 min
